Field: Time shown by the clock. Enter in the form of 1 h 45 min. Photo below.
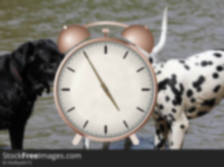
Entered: 4 h 55 min
